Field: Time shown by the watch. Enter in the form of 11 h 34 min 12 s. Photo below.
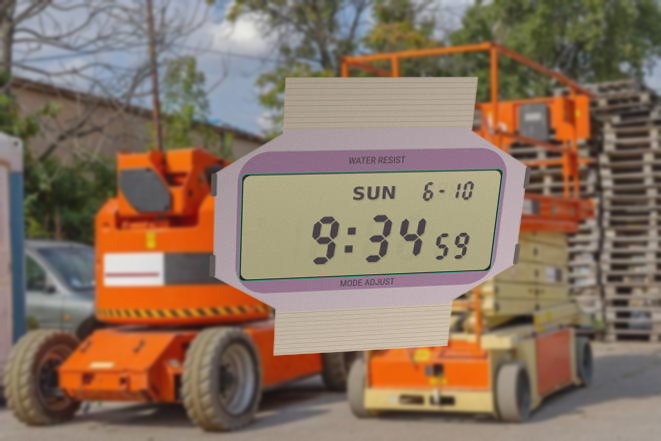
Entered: 9 h 34 min 59 s
